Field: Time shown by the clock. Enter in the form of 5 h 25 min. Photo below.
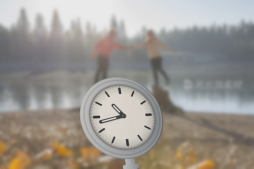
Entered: 10 h 43 min
